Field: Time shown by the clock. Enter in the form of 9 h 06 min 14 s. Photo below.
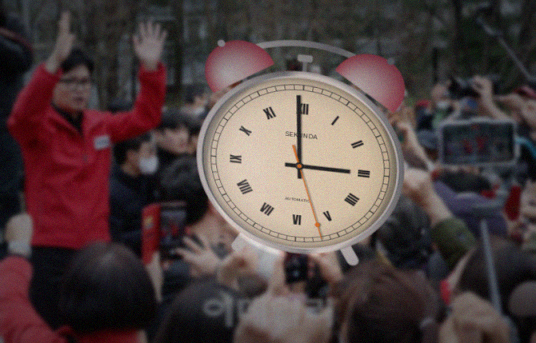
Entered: 2 h 59 min 27 s
